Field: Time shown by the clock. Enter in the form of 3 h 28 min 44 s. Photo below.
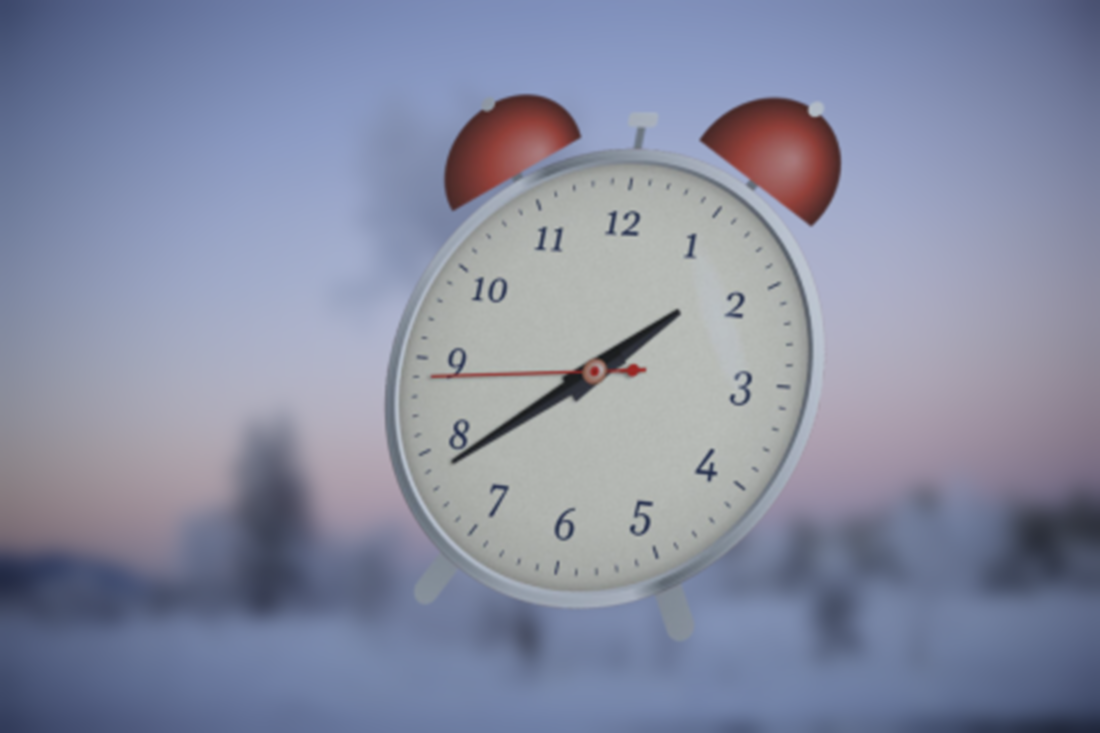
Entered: 1 h 38 min 44 s
